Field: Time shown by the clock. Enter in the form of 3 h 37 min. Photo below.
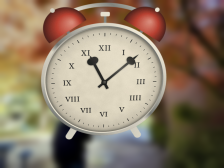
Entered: 11 h 08 min
